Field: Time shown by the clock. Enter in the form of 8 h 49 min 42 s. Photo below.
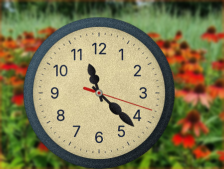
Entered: 11 h 22 min 18 s
